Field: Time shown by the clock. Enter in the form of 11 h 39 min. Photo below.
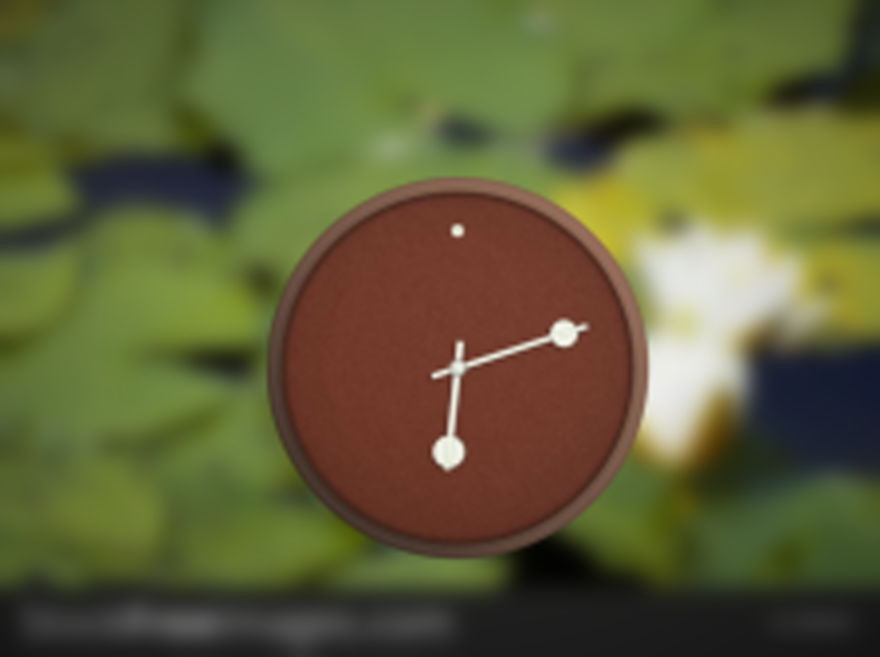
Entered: 6 h 12 min
